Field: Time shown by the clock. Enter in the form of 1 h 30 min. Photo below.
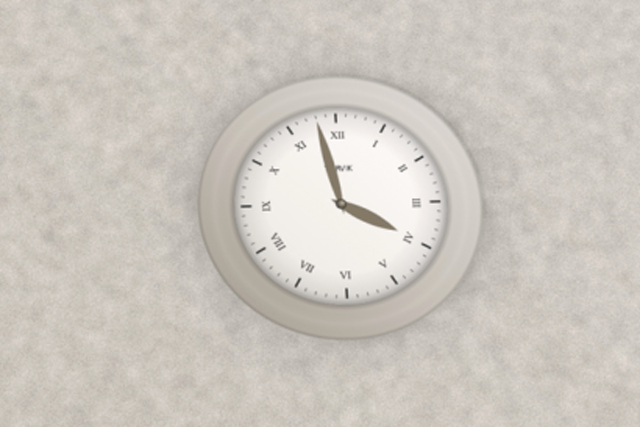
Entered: 3 h 58 min
